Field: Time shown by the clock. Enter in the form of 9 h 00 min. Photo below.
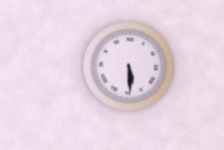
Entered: 5 h 29 min
